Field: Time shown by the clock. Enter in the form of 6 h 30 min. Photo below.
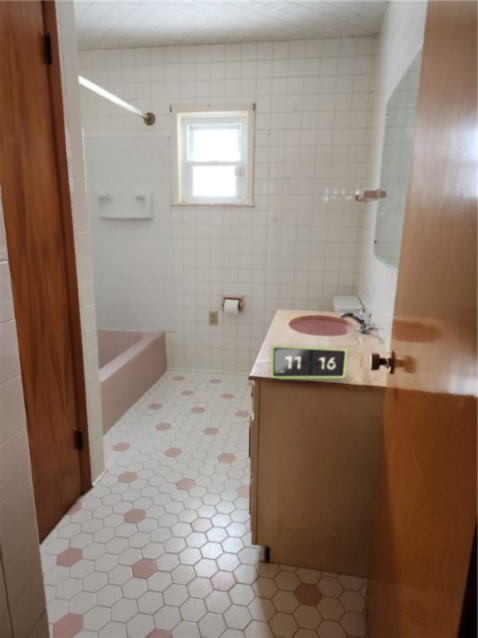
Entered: 11 h 16 min
